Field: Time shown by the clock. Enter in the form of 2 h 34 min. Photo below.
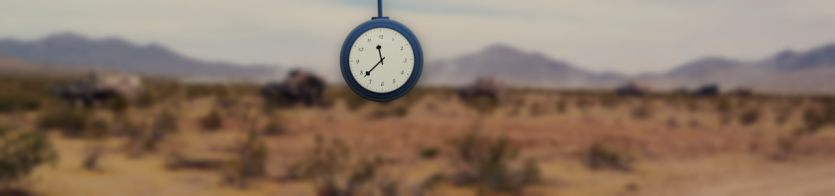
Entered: 11 h 38 min
